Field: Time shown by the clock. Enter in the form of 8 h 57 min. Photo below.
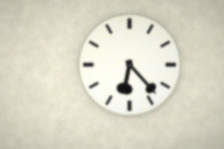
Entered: 6 h 23 min
